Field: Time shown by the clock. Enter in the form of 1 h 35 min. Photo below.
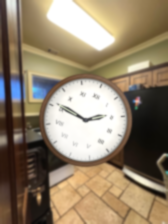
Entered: 1 h 46 min
